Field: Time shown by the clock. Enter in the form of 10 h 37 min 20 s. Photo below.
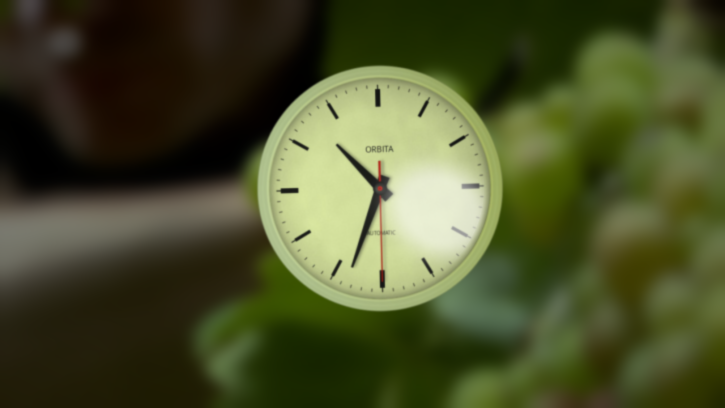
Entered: 10 h 33 min 30 s
